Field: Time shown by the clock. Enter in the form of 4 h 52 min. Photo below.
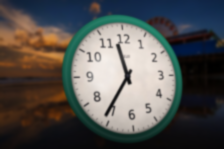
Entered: 11 h 36 min
